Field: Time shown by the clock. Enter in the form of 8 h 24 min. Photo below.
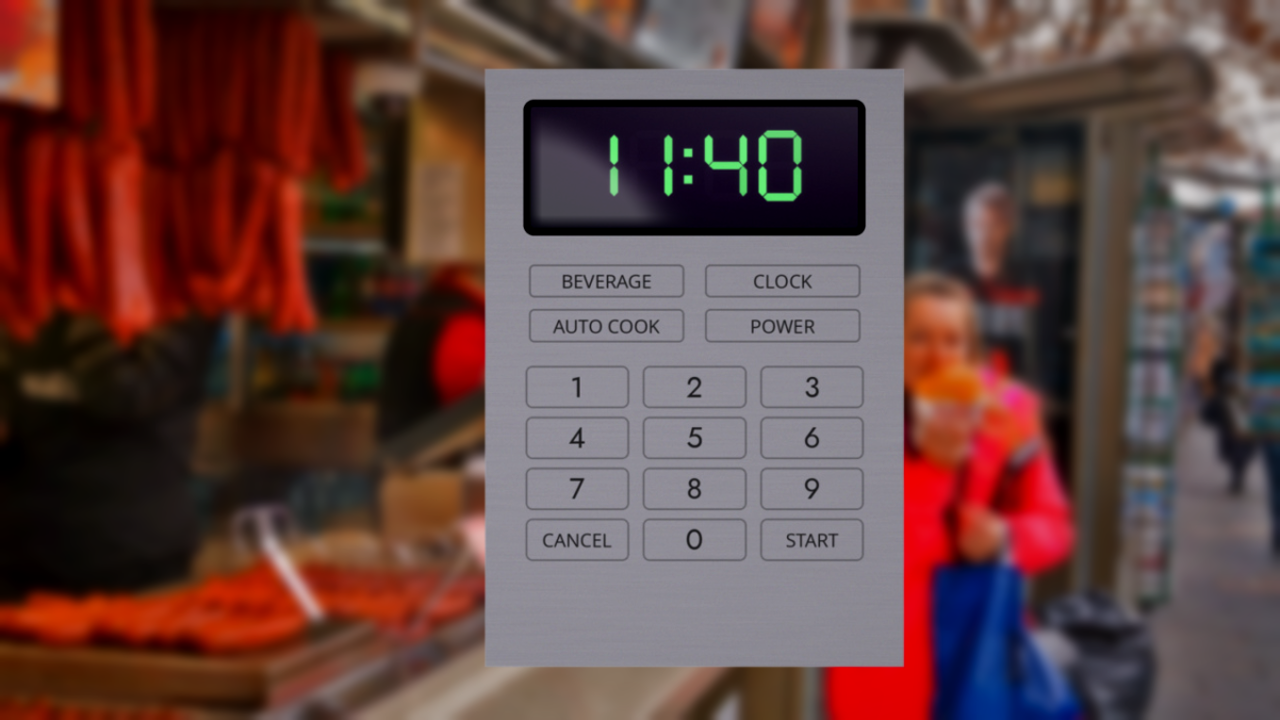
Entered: 11 h 40 min
